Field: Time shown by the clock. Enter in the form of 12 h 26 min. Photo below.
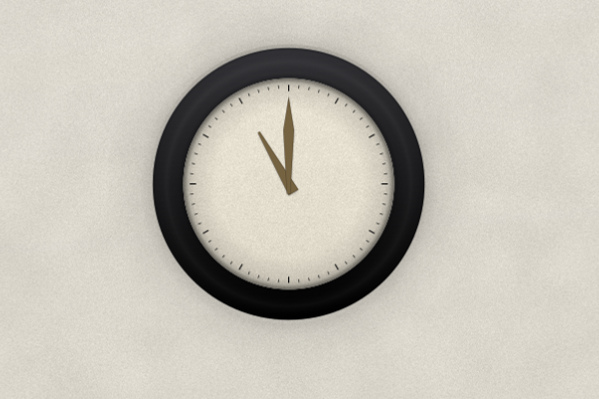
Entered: 11 h 00 min
